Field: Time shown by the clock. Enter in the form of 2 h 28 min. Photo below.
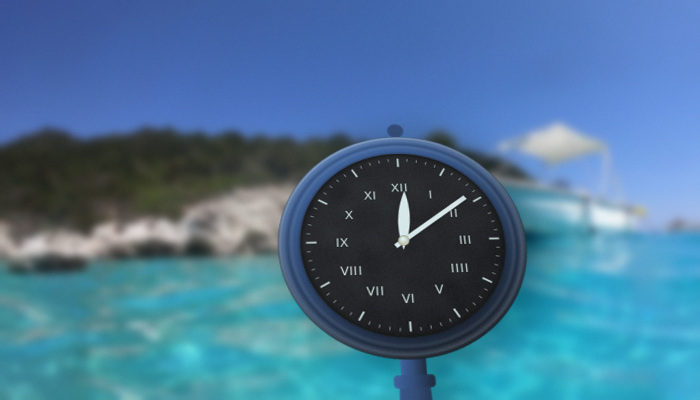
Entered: 12 h 09 min
